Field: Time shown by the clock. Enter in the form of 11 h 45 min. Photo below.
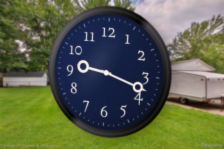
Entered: 9 h 18 min
